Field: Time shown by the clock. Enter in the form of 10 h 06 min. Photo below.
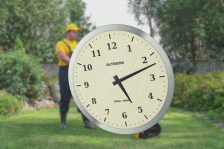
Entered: 5 h 12 min
